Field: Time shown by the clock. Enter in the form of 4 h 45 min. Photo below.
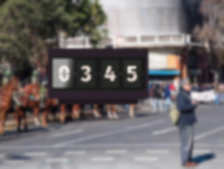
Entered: 3 h 45 min
